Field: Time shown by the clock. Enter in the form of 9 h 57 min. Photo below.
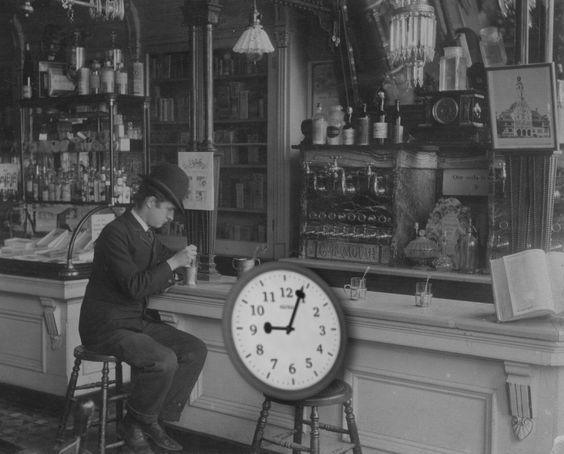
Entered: 9 h 04 min
